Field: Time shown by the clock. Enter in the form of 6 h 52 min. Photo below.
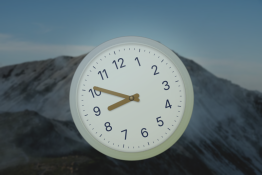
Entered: 8 h 51 min
